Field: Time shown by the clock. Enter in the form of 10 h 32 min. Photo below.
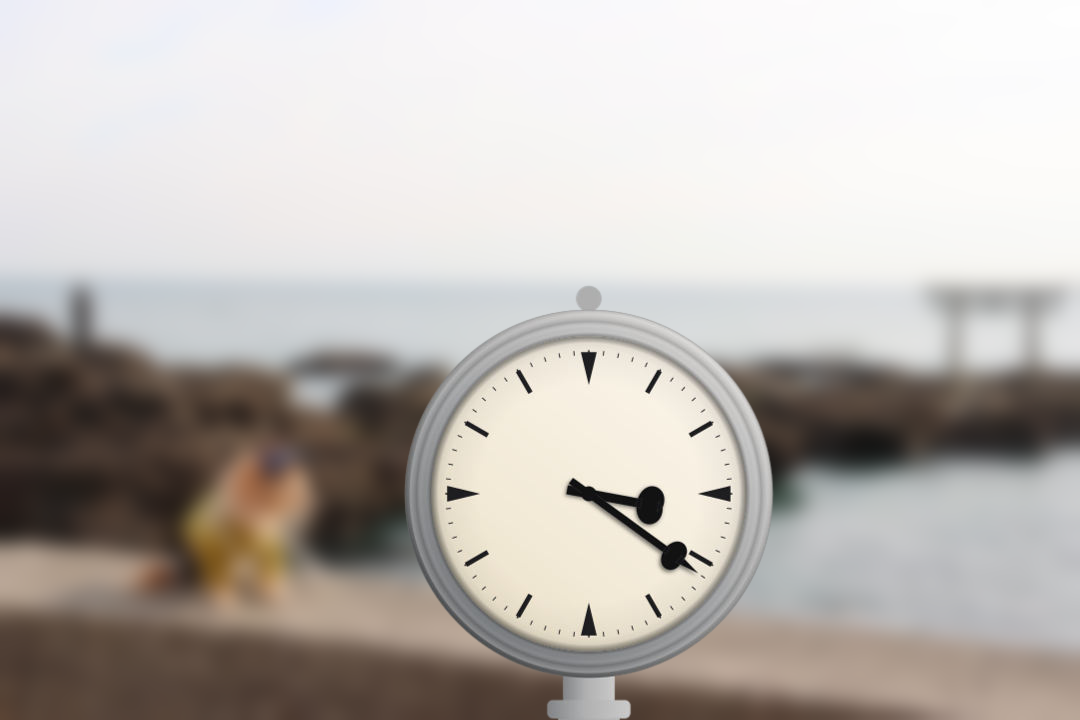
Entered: 3 h 21 min
